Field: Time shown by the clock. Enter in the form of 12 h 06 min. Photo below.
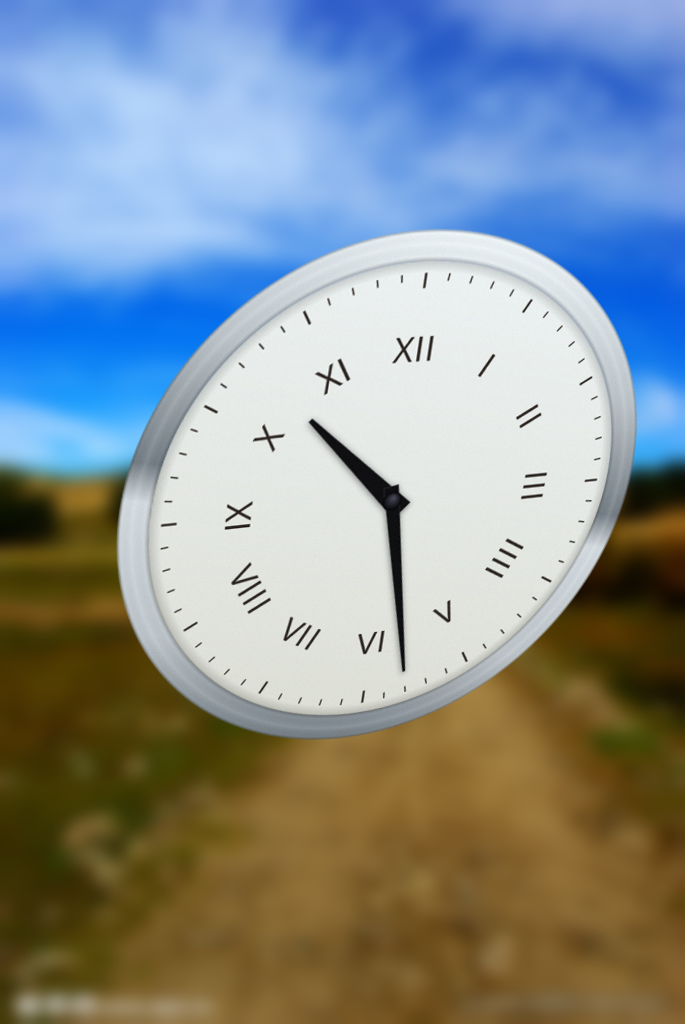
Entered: 10 h 28 min
